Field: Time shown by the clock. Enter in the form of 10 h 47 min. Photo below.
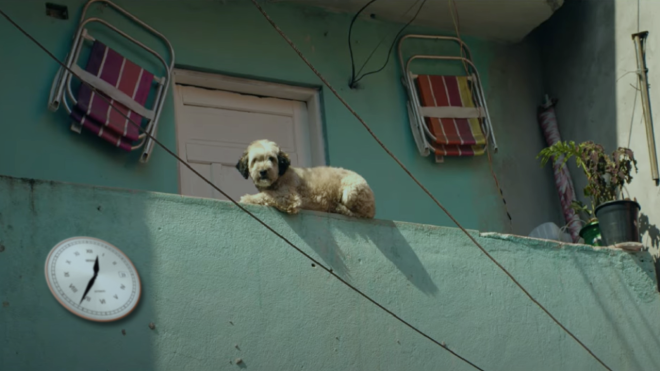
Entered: 12 h 36 min
